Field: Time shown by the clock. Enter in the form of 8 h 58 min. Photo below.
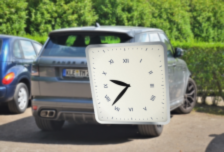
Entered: 9 h 37 min
